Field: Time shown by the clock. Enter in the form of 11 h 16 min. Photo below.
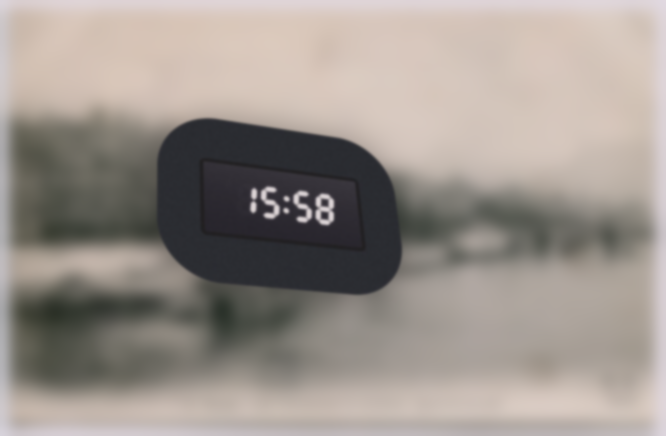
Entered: 15 h 58 min
